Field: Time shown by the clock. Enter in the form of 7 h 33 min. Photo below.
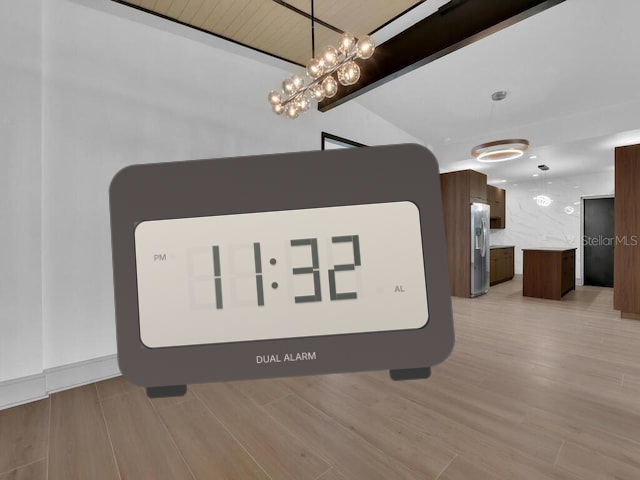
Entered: 11 h 32 min
